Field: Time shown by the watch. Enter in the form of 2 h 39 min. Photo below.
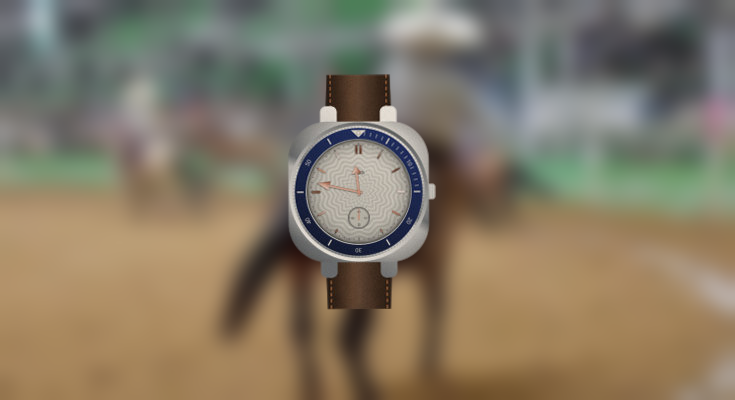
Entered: 11 h 47 min
